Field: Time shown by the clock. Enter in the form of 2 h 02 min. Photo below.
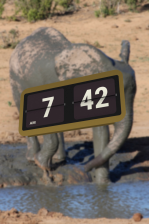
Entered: 7 h 42 min
